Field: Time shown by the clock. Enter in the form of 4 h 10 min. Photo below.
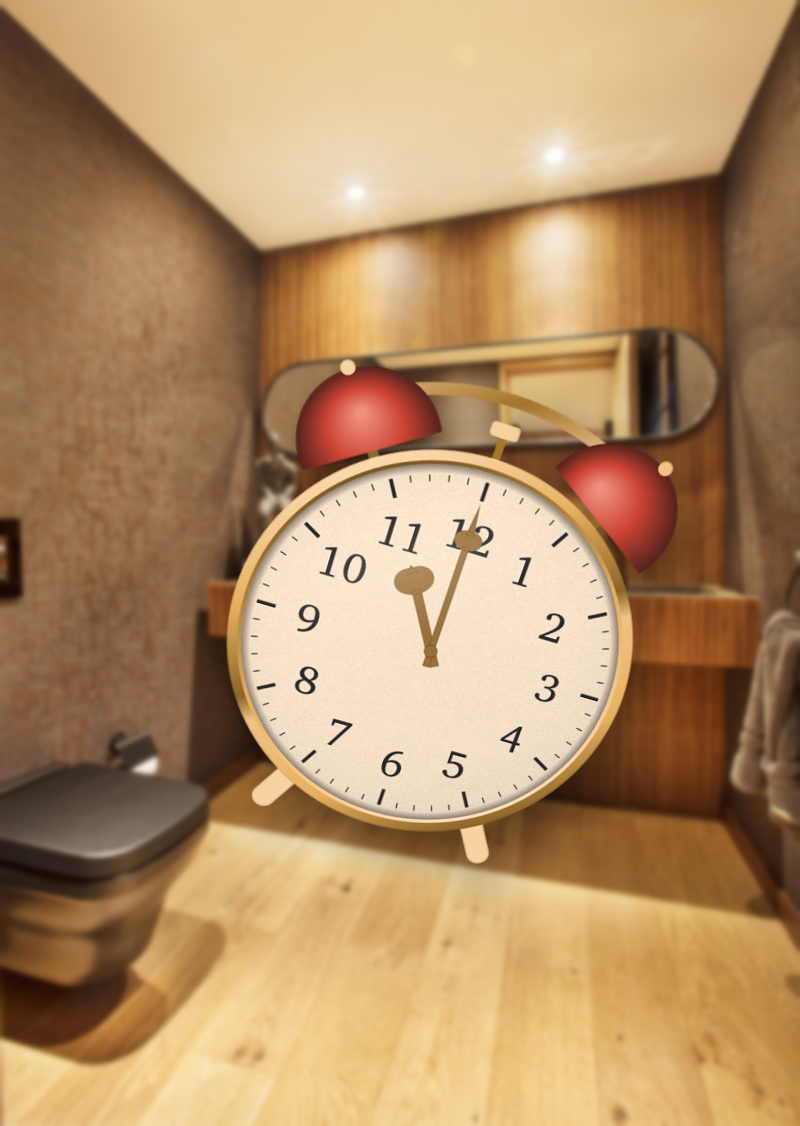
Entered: 11 h 00 min
